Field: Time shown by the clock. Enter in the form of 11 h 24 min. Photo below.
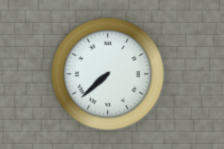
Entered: 7 h 38 min
